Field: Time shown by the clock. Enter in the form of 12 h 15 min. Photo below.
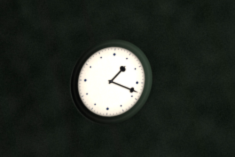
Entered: 1 h 18 min
